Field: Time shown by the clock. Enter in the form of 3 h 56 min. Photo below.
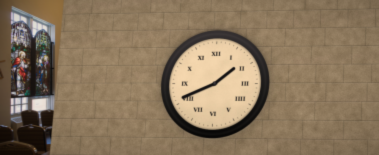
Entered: 1 h 41 min
